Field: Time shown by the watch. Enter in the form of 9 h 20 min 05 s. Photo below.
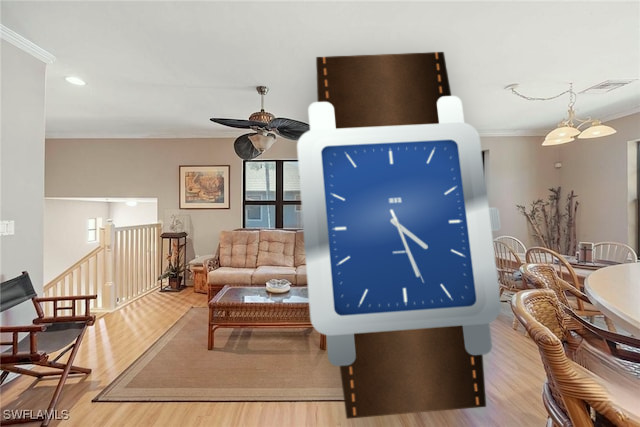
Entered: 4 h 27 min 27 s
